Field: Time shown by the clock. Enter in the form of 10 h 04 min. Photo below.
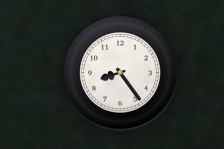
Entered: 8 h 24 min
